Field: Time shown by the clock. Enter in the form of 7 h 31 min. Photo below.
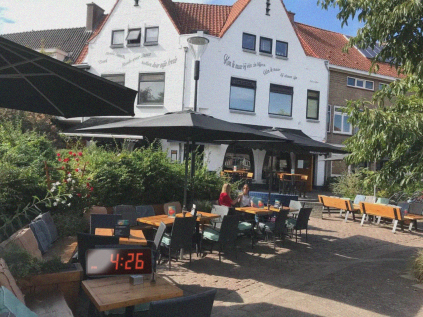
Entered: 4 h 26 min
